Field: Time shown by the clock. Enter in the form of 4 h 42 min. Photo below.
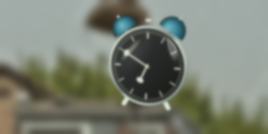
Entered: 6 h 50 min
